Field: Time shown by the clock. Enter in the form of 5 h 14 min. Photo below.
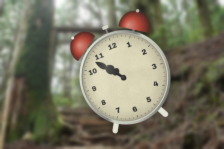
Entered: 10 h 53 min
